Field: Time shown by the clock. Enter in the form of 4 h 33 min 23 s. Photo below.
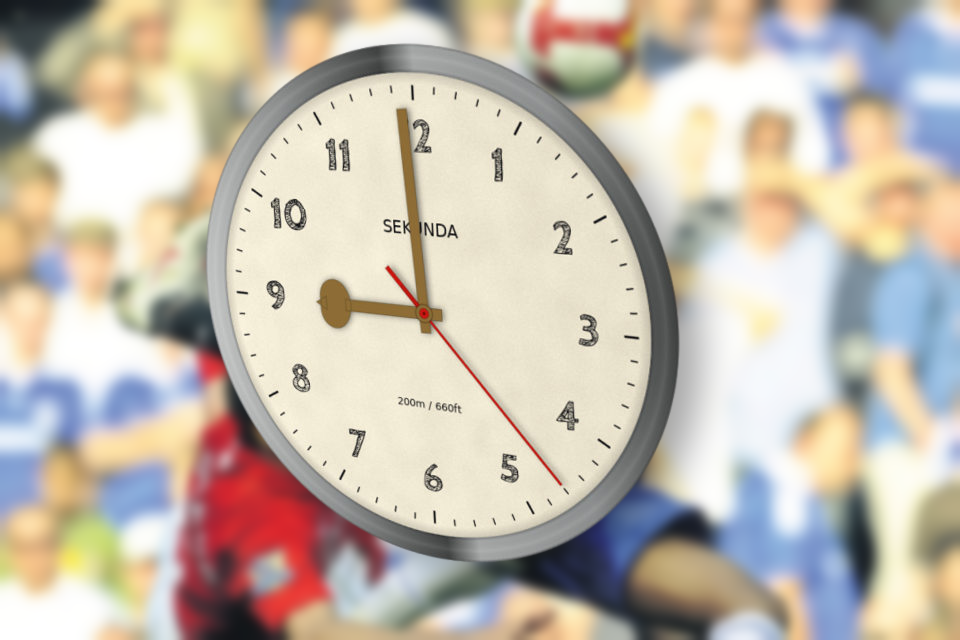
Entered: 8 h 59 min 23 s
